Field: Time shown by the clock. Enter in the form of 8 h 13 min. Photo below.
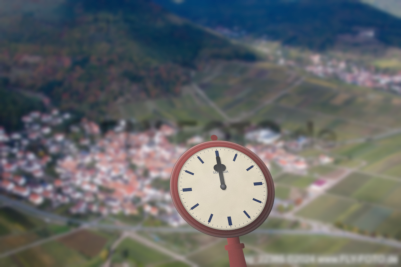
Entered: 12 h 00 min
